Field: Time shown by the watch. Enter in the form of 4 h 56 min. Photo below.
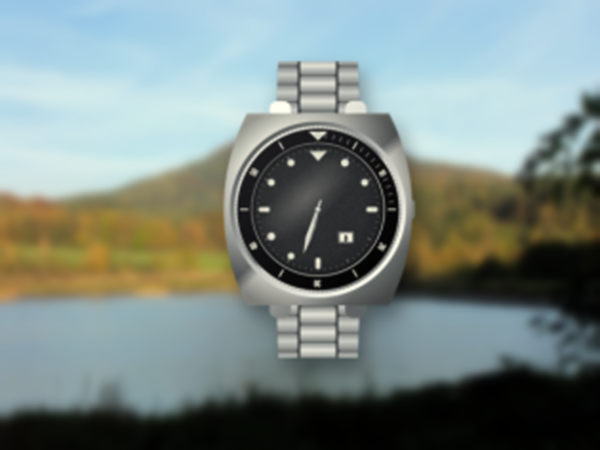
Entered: 6 h 33 min
